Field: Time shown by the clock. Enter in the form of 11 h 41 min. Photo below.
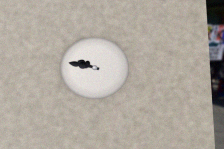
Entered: 9 h 47 min
